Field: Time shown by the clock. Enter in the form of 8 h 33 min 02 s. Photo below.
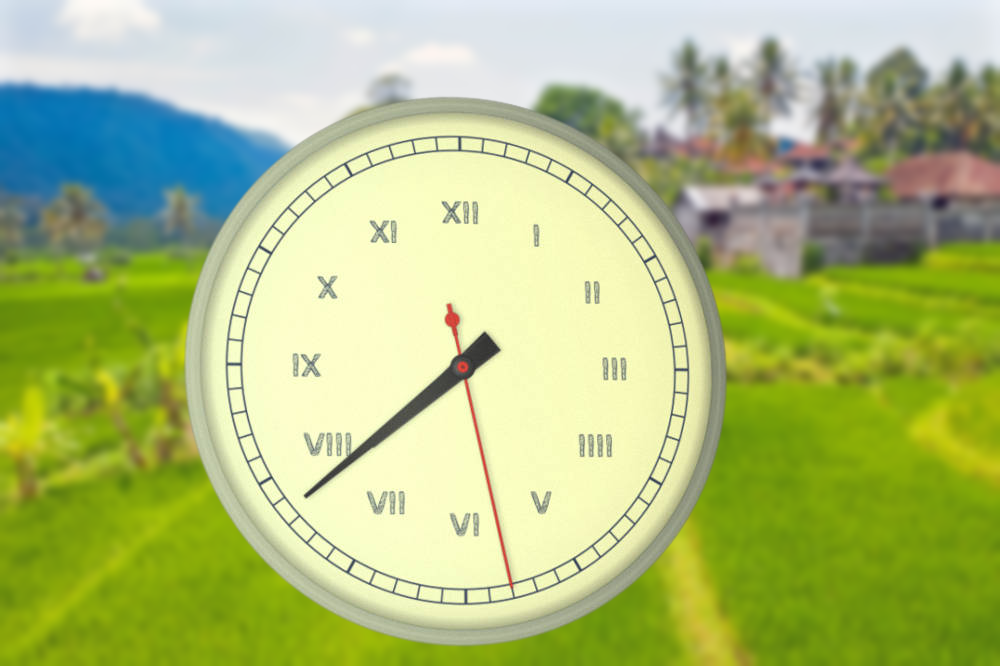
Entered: 7 h 38 min 28 s
